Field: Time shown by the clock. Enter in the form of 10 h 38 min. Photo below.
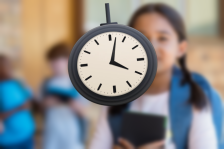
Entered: 4 h 02 min
